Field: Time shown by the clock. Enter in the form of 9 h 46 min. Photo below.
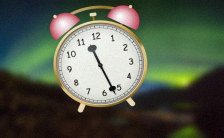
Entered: 11 h 27 min
